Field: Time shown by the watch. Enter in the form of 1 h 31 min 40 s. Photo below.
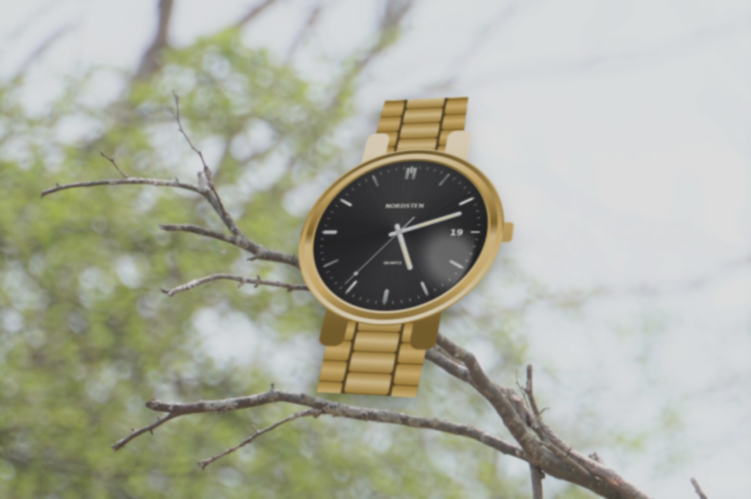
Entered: 5 h 11 min 36 s
